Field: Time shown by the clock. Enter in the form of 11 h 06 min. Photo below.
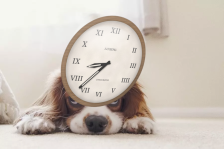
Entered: 8 h 37 min
